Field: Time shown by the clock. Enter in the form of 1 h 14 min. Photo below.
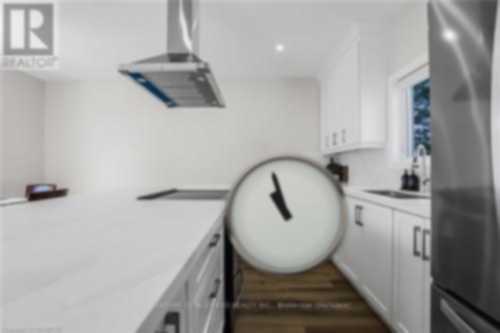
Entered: 10 h 57 min
